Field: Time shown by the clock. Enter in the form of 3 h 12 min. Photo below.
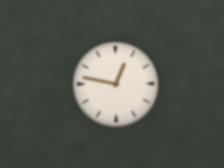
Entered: 12 h 47 min
